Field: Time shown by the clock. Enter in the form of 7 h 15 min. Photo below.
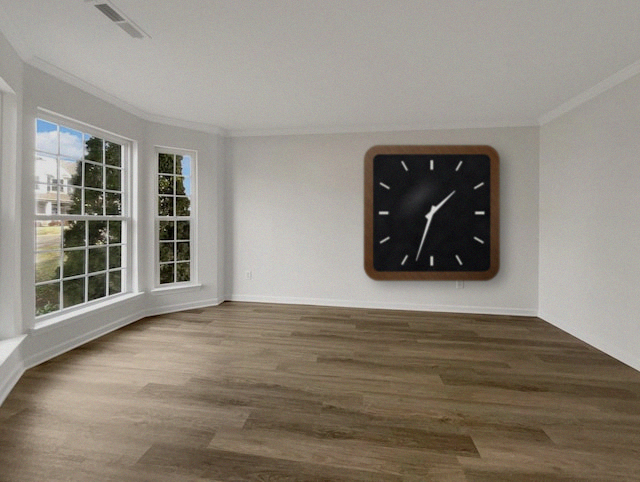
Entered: 1 h 33 min
